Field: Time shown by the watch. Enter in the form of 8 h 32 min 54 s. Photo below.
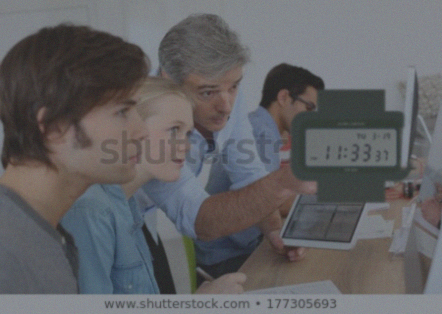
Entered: 11 h 33 min 37 s
